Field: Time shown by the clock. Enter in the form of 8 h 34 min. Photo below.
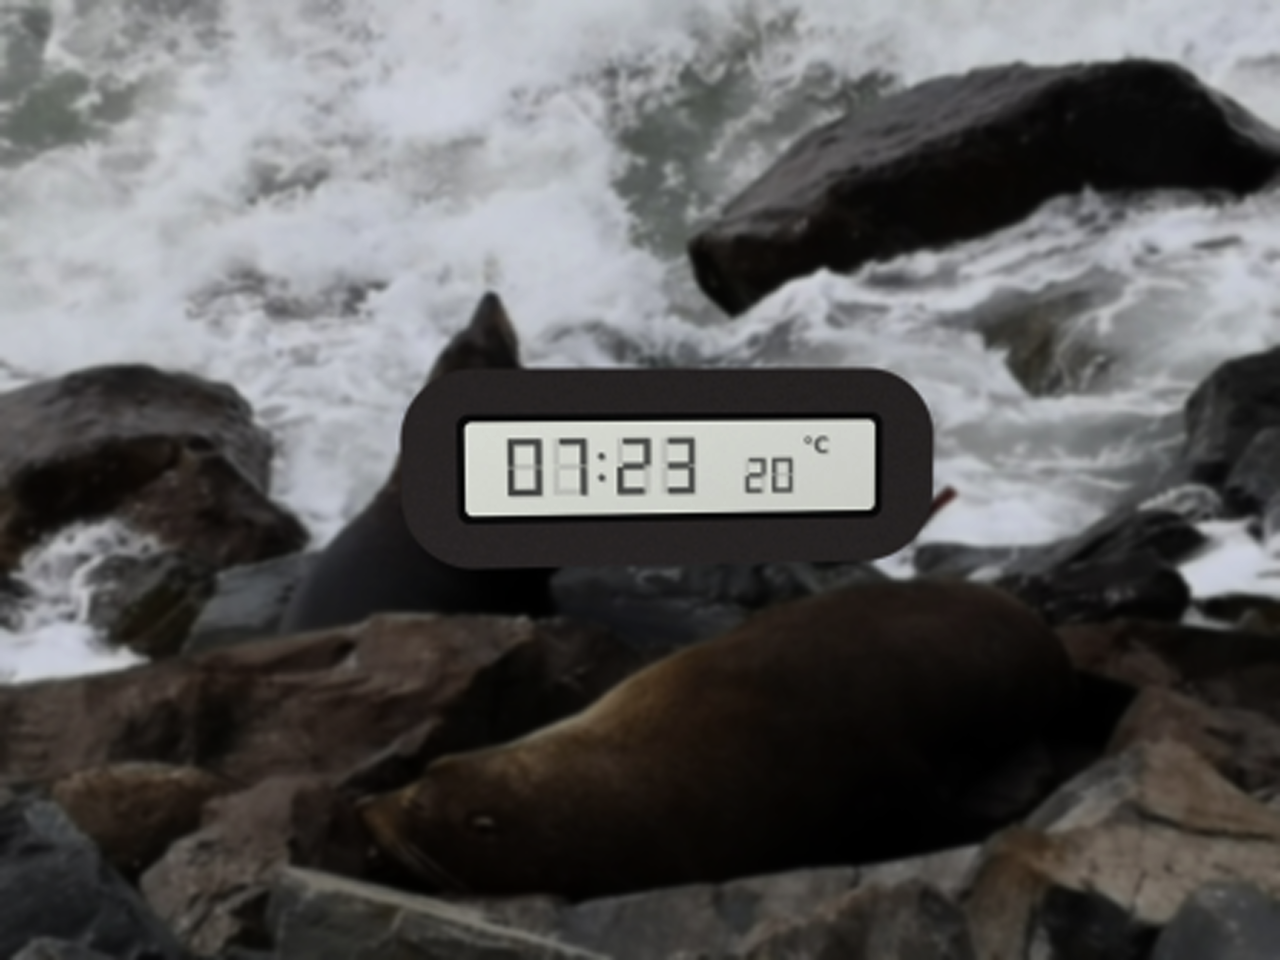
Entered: 7 h 23 min
